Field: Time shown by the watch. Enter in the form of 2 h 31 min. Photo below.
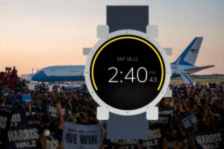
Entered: 2 h 40 min
